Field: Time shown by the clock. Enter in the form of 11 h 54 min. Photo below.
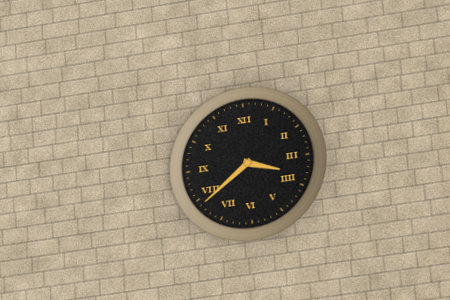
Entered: 3 h 39 min
